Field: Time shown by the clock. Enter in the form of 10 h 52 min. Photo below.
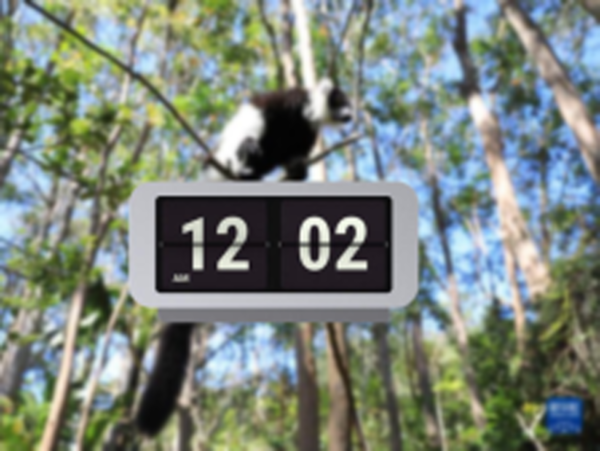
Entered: 12 h 02 min
